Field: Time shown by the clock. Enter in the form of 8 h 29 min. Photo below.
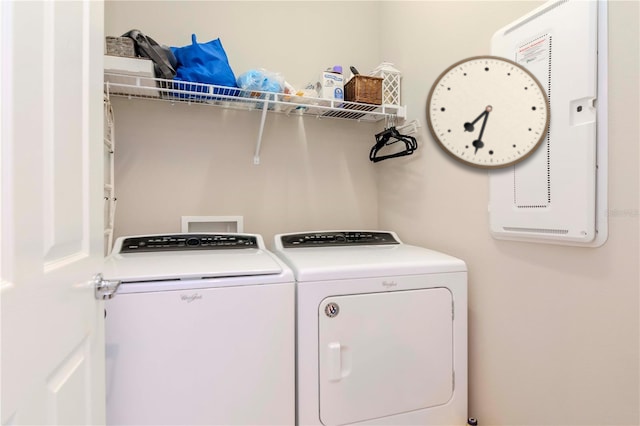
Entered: 7 h 33 min
